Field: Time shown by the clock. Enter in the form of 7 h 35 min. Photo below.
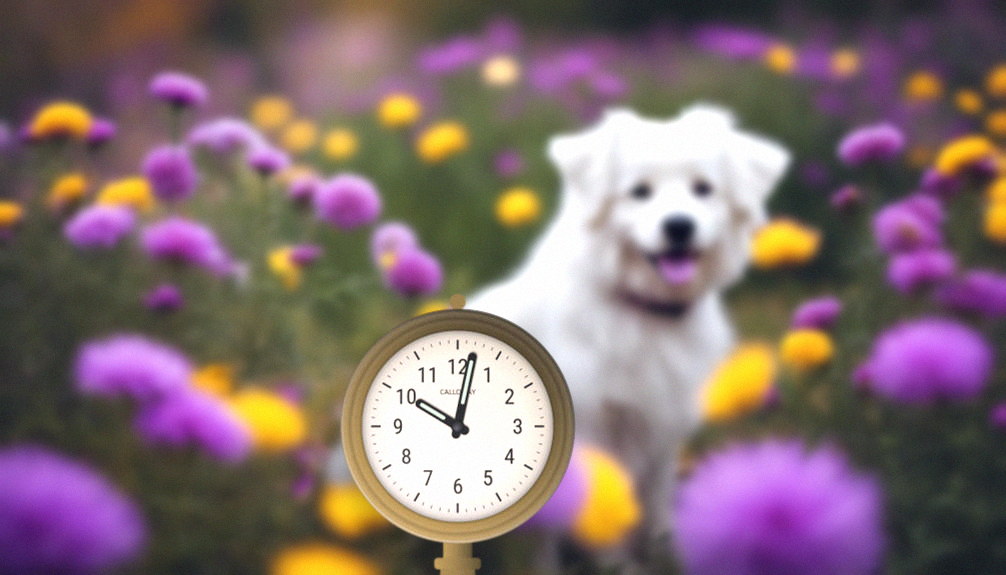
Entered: 10 h 02 min
